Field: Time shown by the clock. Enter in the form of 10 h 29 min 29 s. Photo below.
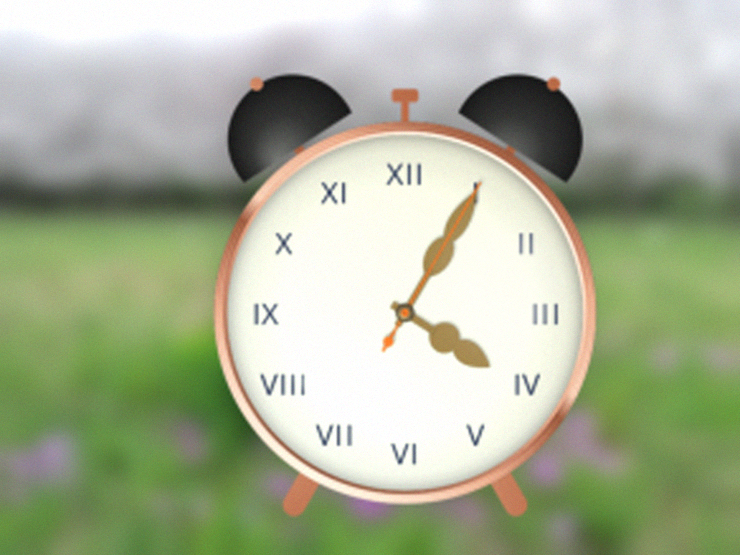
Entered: 4 h 05 min 05 s
